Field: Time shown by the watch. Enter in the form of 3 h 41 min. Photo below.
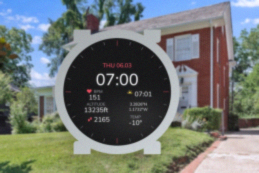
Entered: 7 h 00 min
